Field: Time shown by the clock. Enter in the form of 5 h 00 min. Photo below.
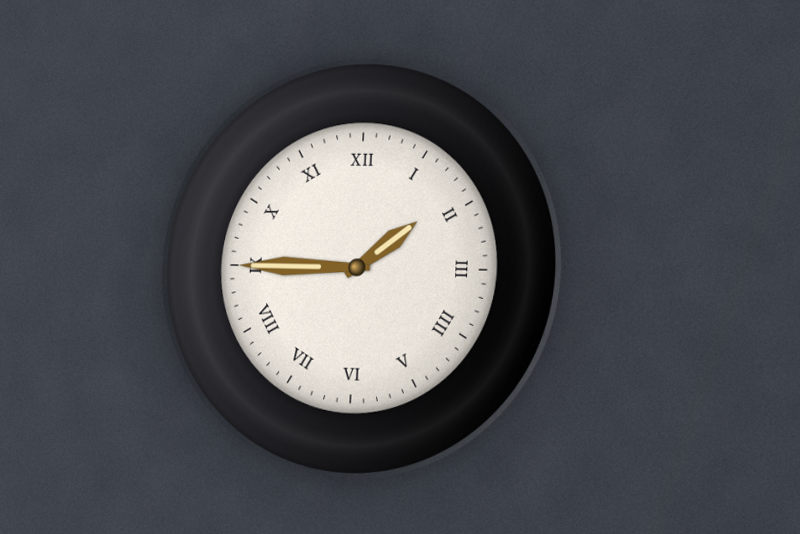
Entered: 1 h 45 min
